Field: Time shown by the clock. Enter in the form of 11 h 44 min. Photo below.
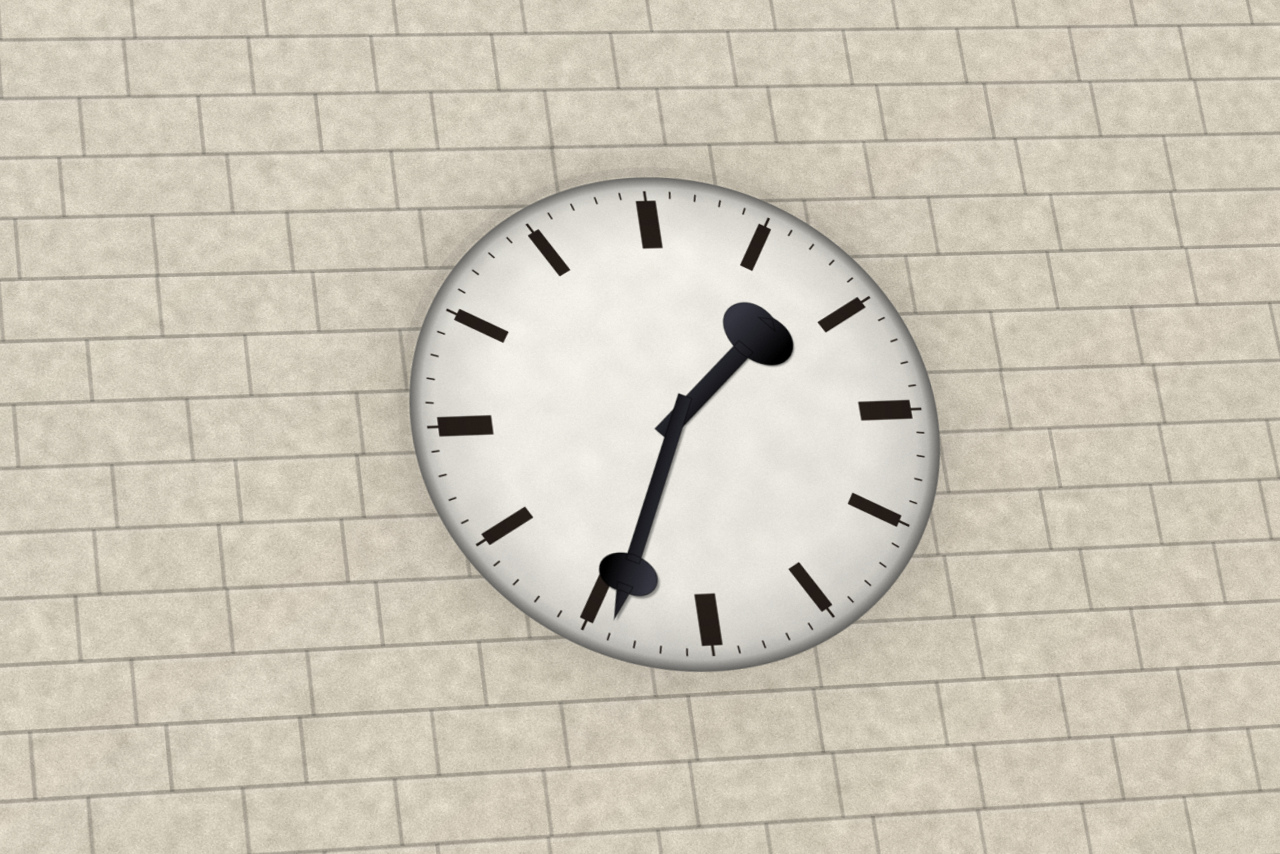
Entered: 1 h 34 min
